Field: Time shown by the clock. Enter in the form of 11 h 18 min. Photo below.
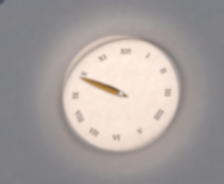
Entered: 9 h 49 min
